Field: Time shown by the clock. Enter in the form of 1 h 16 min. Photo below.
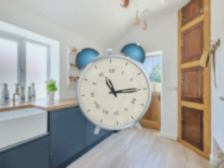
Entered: 11 h 15 min
